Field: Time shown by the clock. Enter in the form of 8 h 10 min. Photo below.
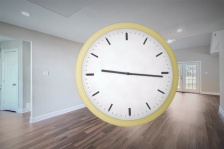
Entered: 9 h 16 min
